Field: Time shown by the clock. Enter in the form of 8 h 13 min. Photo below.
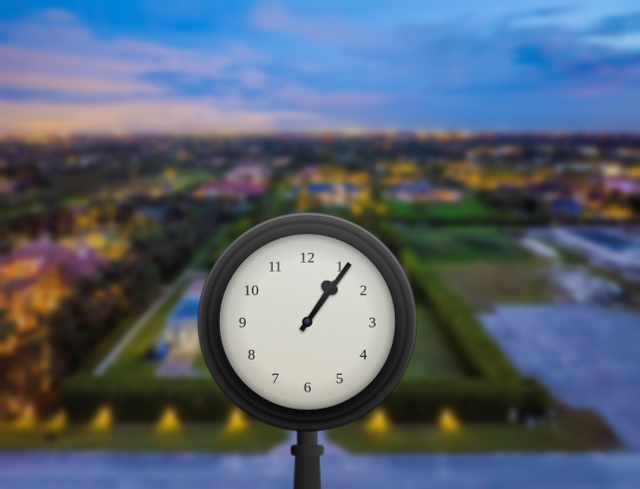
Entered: 1 h 06 min
